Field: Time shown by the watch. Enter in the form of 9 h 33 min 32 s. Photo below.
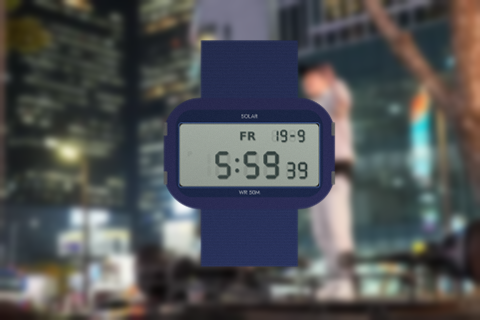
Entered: 5 h 59 min 39 s
